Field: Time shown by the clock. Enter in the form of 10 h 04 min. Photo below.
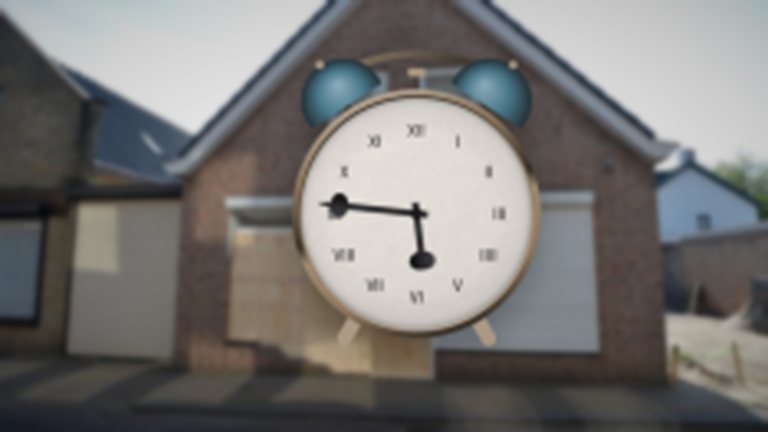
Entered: 5 h 46 min
